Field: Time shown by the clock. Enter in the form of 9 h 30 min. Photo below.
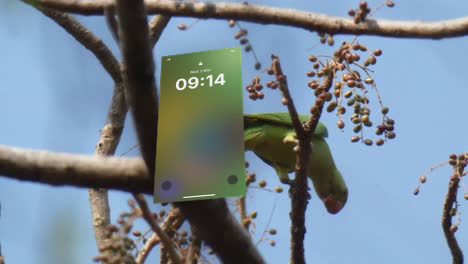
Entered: 9 h 14 min
